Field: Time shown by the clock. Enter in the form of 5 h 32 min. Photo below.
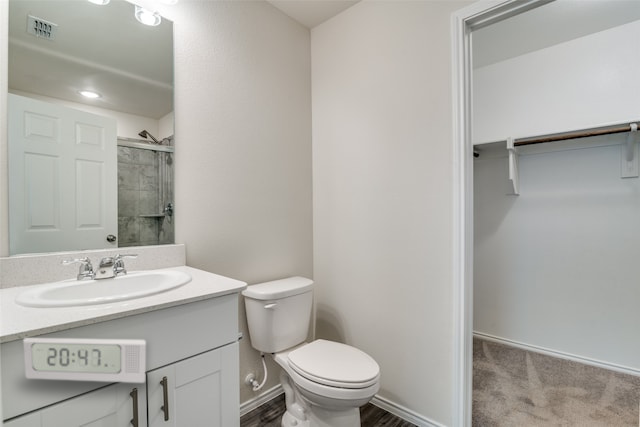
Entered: 20 h 47 min
